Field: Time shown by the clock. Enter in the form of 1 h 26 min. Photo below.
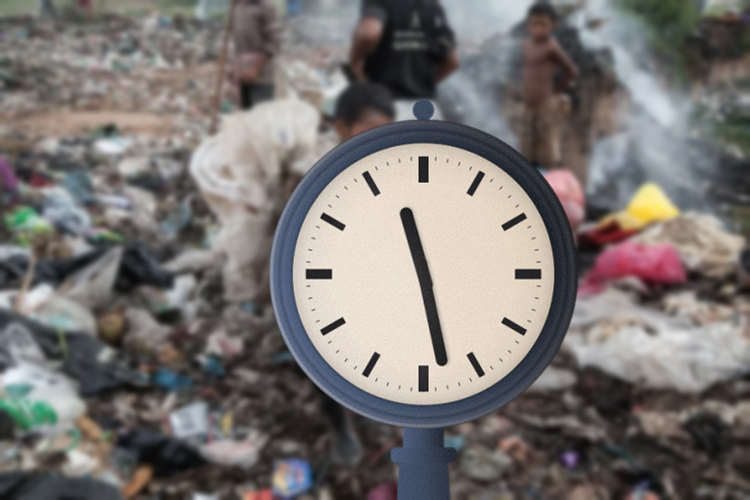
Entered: 11 h 28 min
